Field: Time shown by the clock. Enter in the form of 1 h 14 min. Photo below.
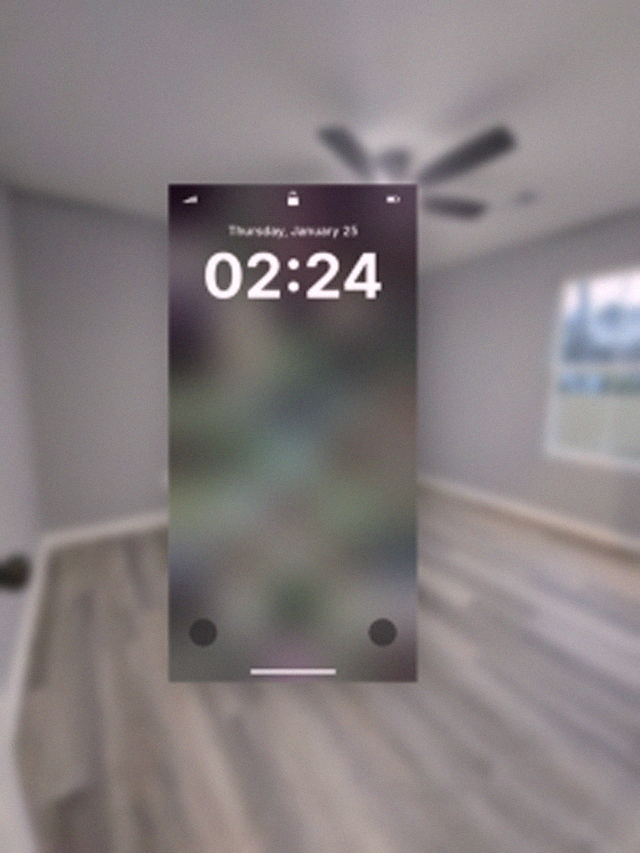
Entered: 2 h 24 min
